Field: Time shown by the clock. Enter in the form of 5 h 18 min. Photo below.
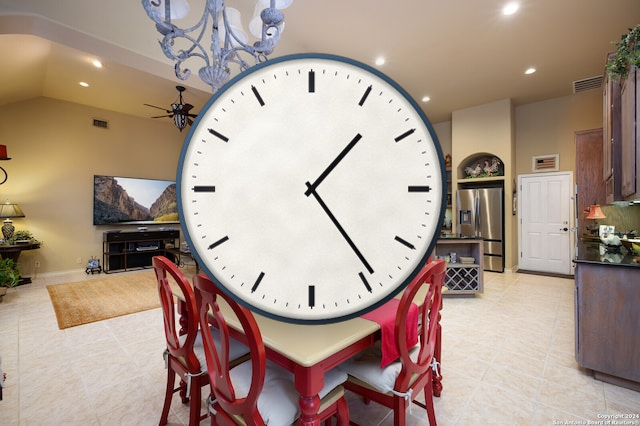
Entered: 1 h 24 min
